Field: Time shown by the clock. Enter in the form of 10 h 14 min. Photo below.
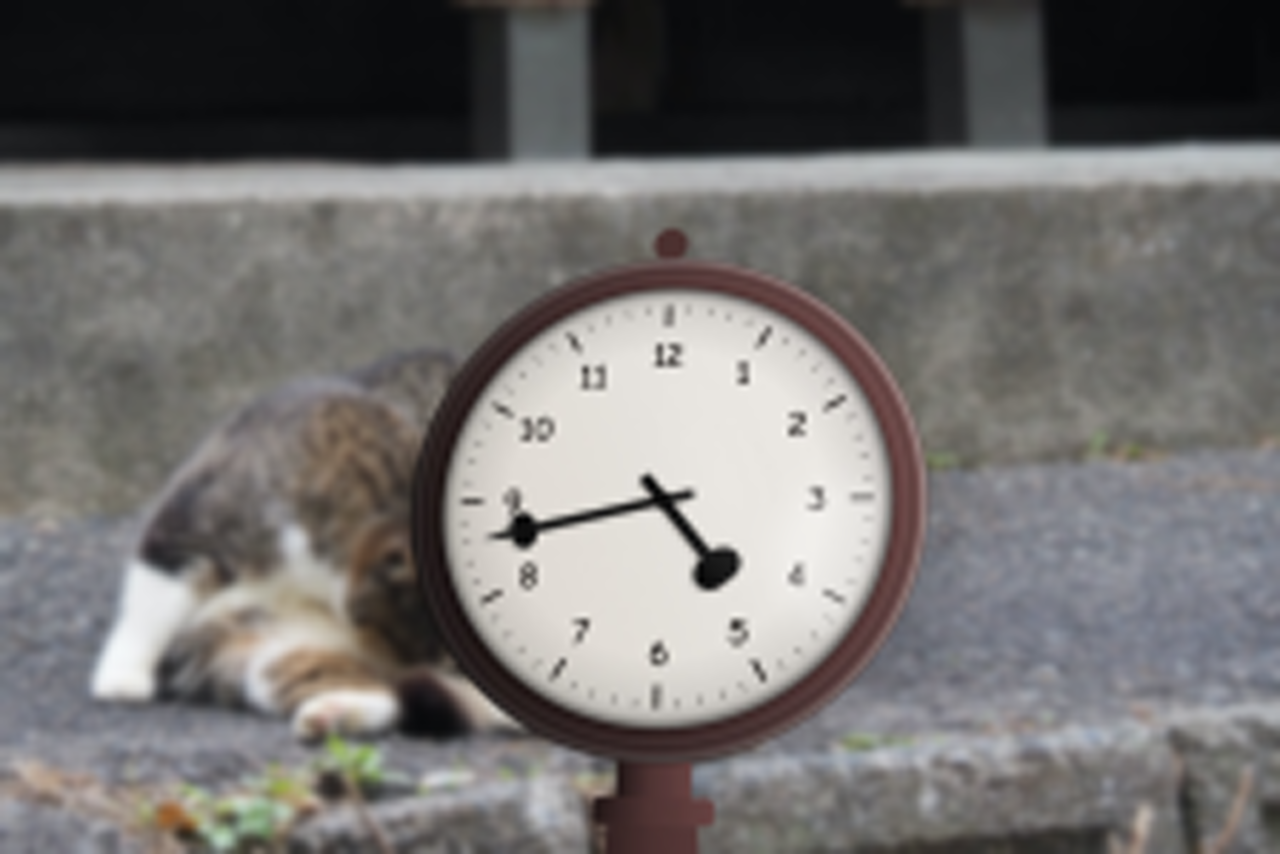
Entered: 4 h 43 min
